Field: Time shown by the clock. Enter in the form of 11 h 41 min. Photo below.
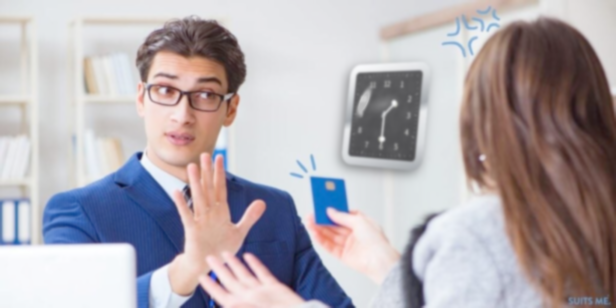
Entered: 1 h 30 min
